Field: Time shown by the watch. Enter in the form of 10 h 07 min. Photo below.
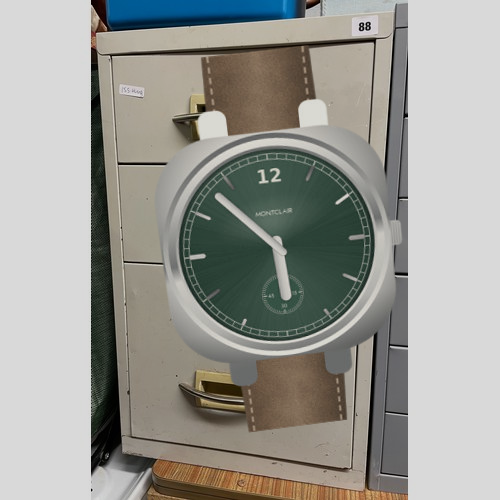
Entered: 5 h 53 min
